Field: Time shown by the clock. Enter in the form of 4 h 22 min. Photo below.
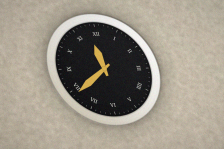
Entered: 11 h 39 min
